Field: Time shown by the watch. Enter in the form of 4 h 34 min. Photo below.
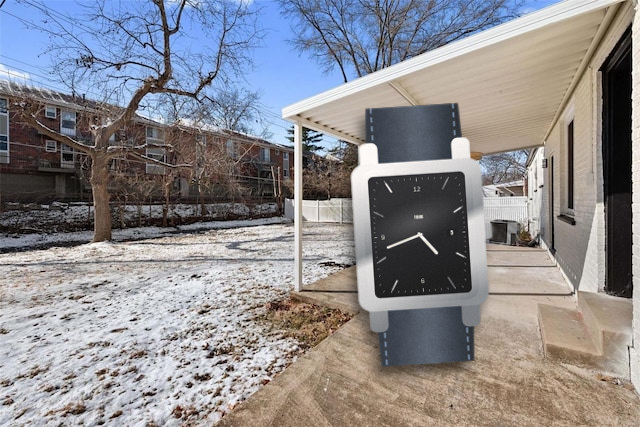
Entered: 4 h 42 min
